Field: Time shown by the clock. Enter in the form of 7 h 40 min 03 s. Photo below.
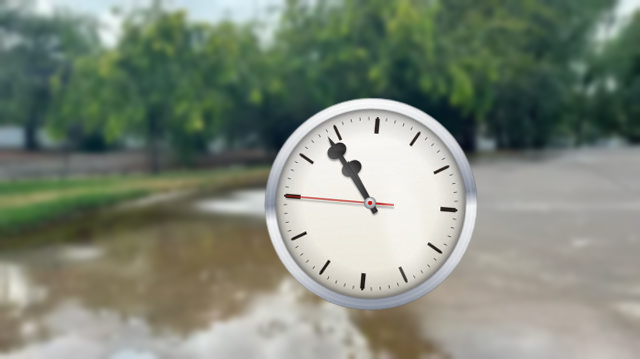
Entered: 10 h 53 min 45 s
